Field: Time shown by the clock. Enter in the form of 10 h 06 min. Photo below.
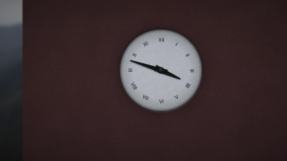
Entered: 3 h 48 min
